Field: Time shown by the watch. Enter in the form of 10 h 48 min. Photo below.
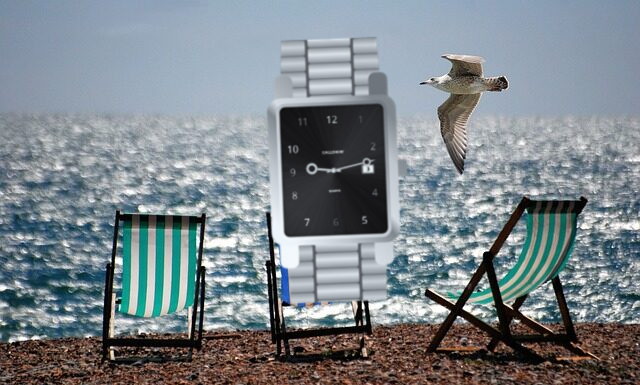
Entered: 9 h 13 min
